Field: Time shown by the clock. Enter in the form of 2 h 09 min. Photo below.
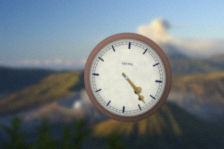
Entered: 4 h 23 min
